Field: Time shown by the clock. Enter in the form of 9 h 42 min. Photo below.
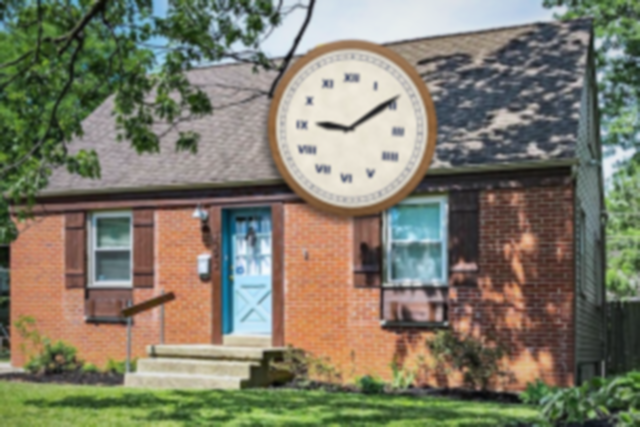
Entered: 9 h 09 min
